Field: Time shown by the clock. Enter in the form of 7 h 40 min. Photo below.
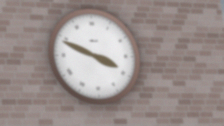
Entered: 3 h 49 min
